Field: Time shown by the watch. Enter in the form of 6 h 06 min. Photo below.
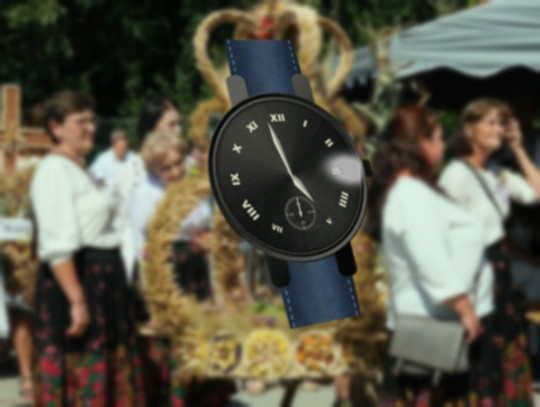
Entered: 4 h 58 min
